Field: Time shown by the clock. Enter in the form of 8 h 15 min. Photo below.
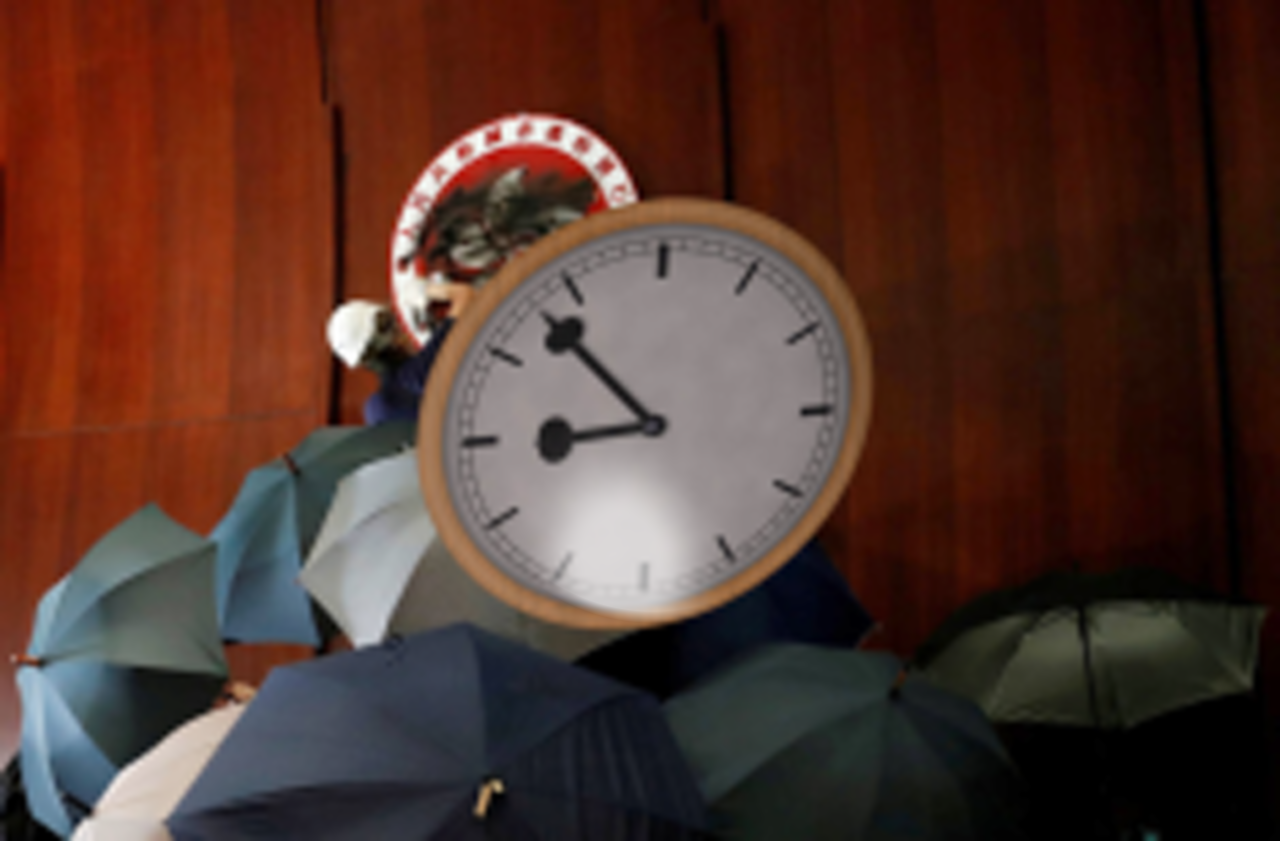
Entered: 8 h 53 min
